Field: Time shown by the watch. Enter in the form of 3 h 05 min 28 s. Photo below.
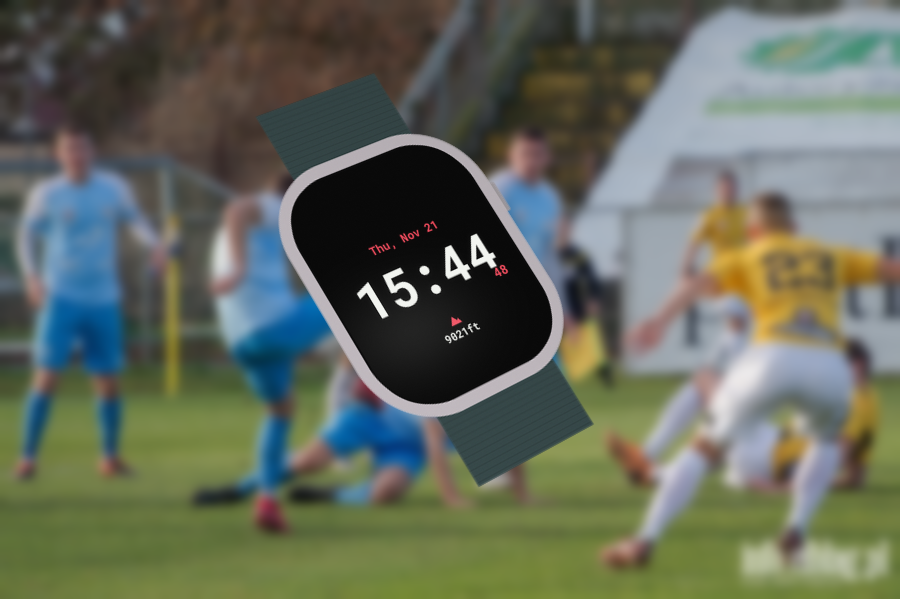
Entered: 15 h 44 min 48 s
